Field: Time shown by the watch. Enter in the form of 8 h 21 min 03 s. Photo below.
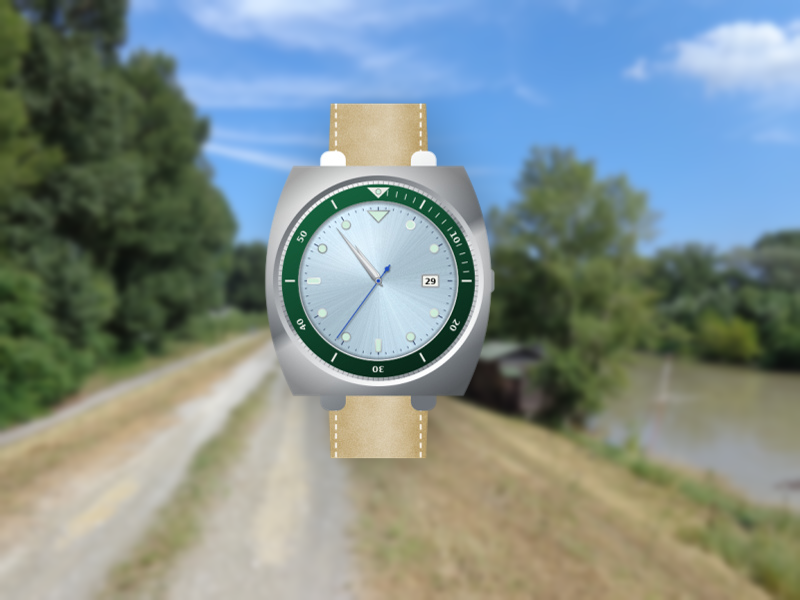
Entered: 10 h 53 min 36 s
